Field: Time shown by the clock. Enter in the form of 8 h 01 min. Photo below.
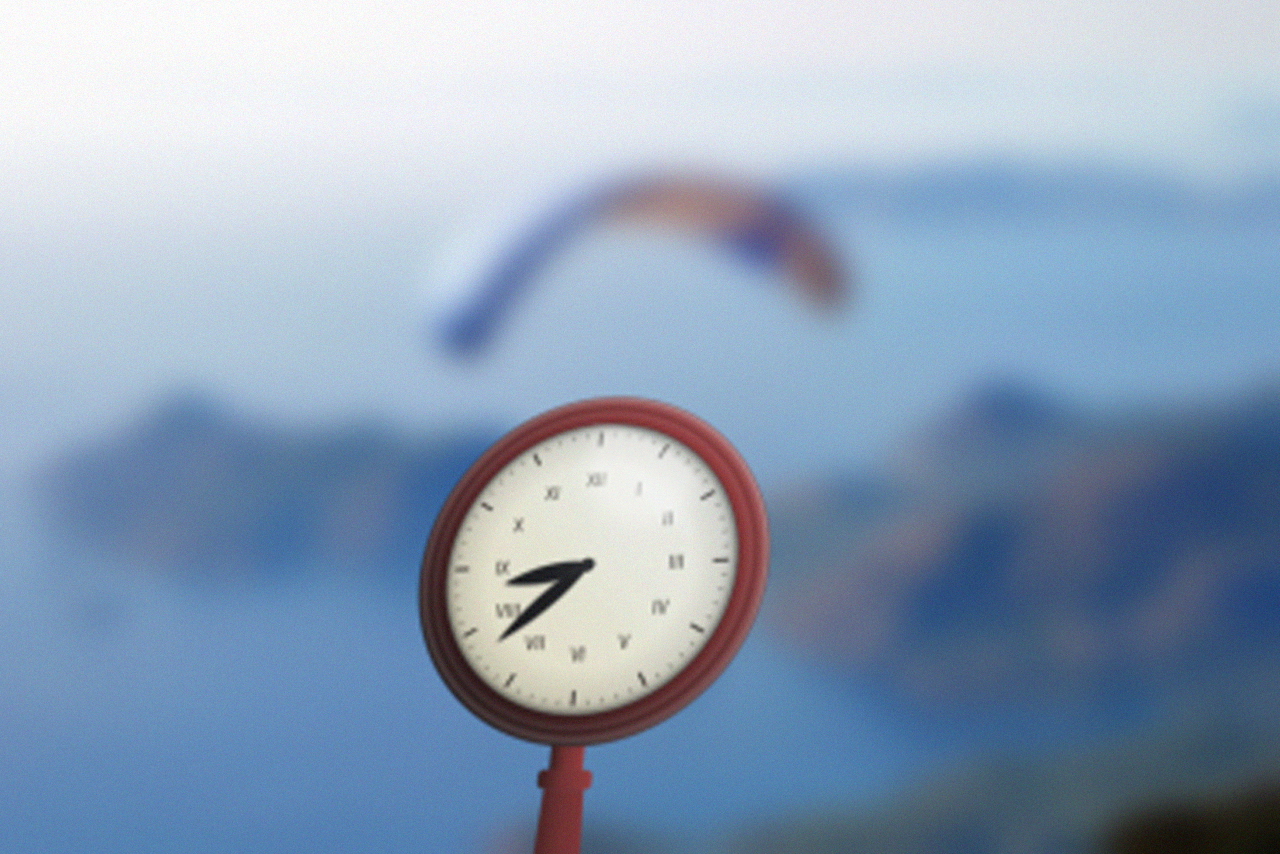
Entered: 8 h 38 min
